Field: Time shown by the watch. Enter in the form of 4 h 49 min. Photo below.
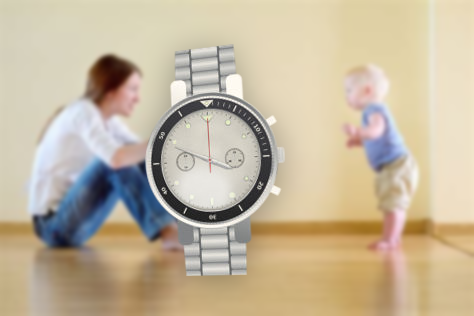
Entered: 3 h 49 min
